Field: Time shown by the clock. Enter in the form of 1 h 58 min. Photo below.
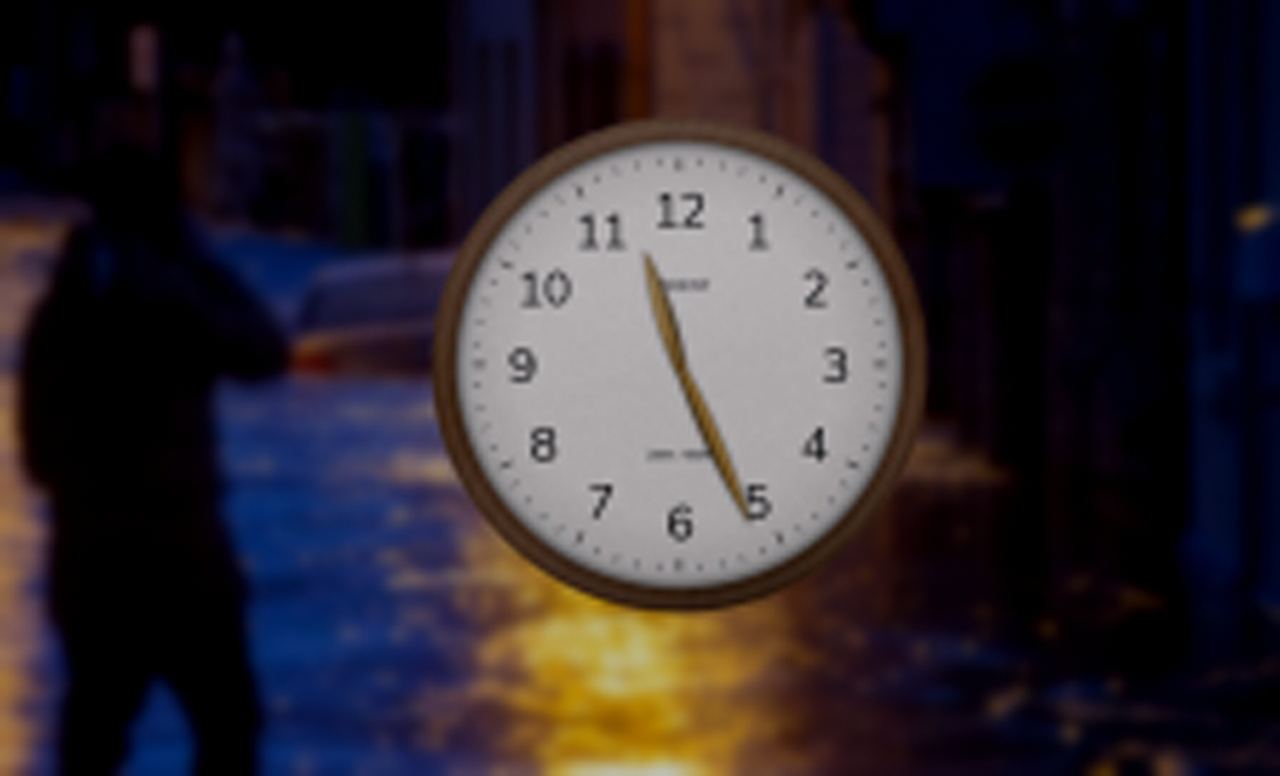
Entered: 11 h 26 min
